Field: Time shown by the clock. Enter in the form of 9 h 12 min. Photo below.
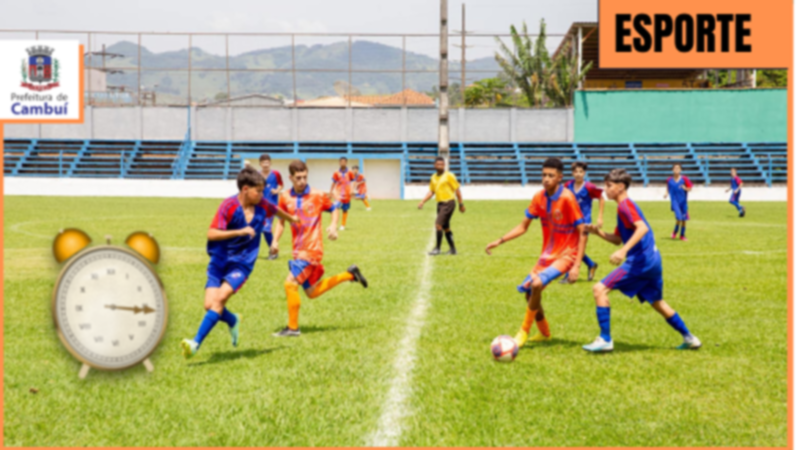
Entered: 3 h 16 min
